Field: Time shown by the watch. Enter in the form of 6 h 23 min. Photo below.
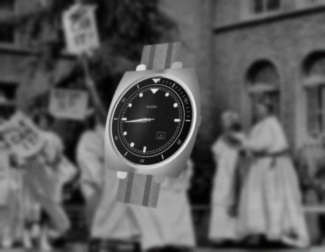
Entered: 8 h 44 min
